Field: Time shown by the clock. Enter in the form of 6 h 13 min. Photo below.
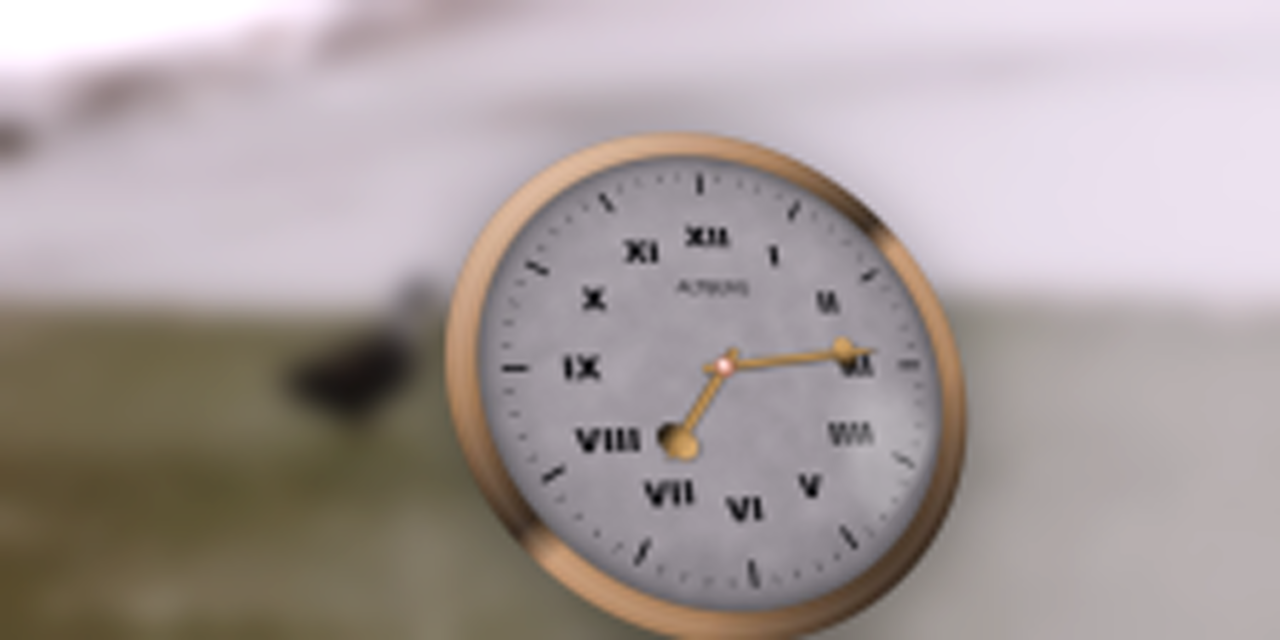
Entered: 7 h 14 min
